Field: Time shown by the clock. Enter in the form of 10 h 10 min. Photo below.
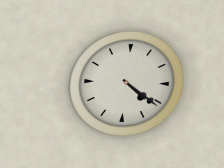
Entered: 4 h 21 min
